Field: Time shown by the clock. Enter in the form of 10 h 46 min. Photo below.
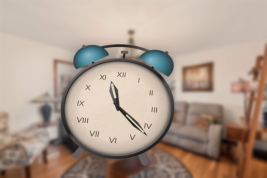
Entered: 11 h 22 min
